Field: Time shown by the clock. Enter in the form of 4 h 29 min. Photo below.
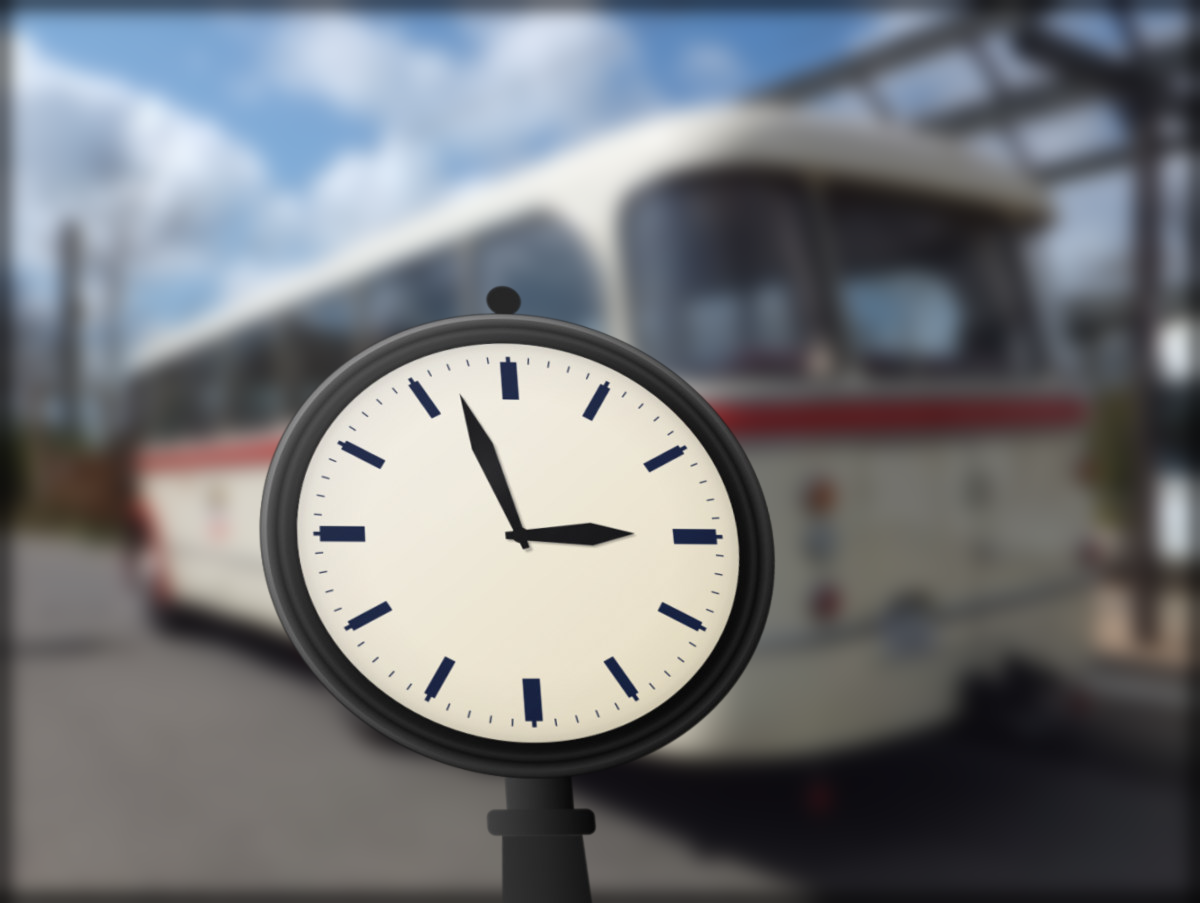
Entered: 2 h 57 min
